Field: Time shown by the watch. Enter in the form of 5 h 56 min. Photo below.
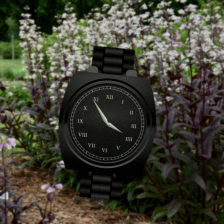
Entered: 3 h 54 min
